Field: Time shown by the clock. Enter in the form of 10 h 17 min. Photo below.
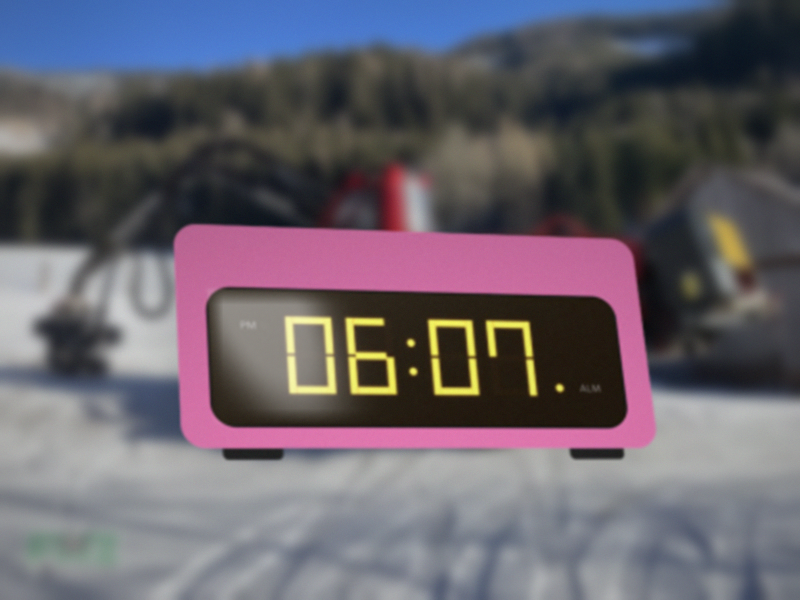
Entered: 6 h 07 min
